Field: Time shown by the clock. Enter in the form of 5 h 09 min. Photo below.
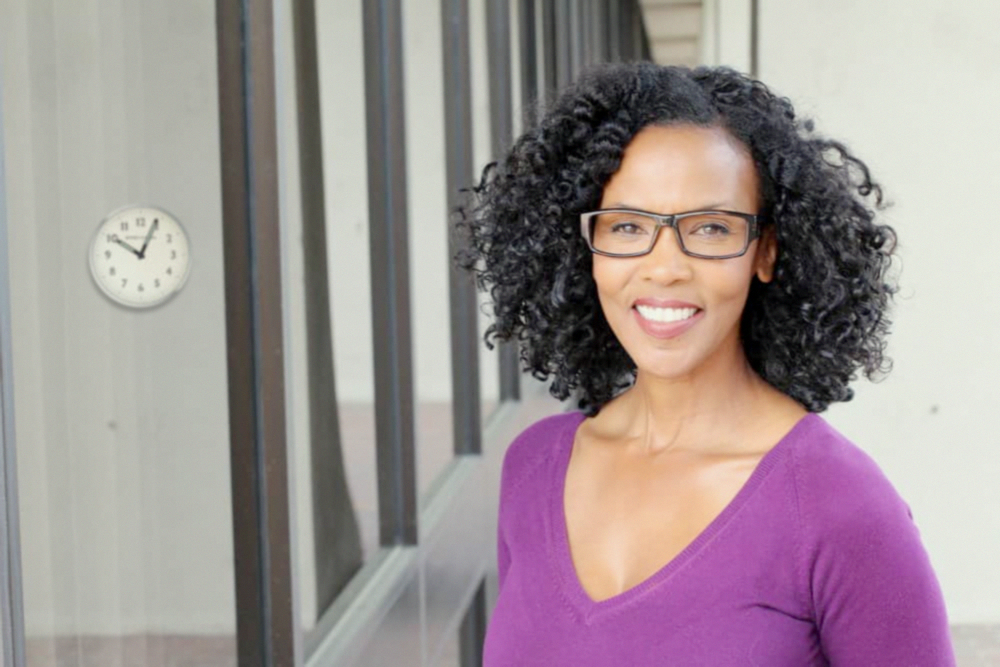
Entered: 10 h 04 min
